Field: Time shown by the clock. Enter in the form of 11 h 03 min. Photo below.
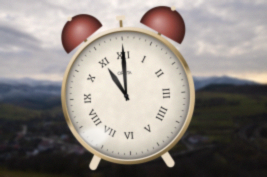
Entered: 11 h 00 min
